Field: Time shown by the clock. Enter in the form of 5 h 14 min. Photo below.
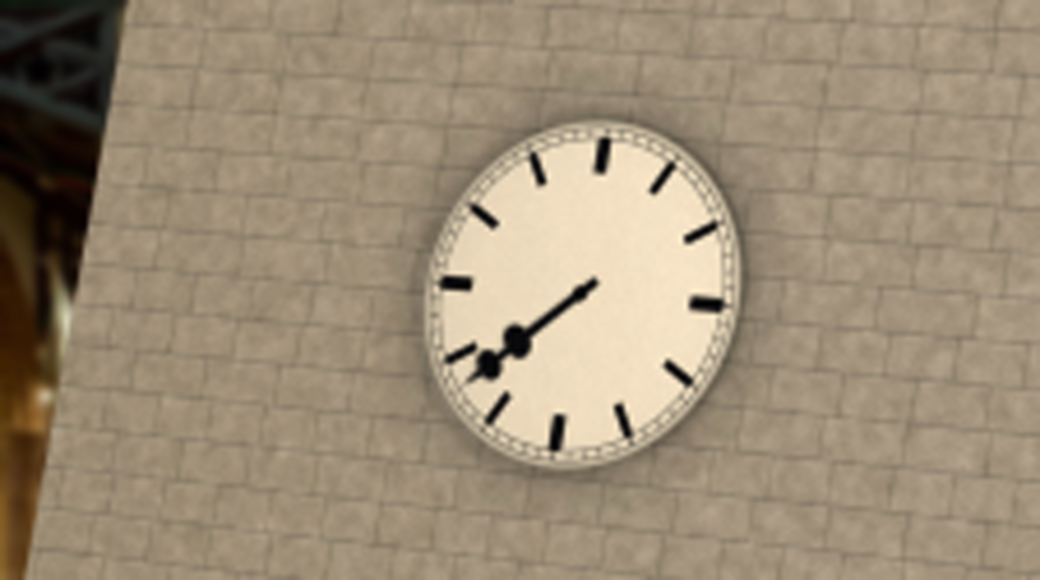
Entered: 7 h 38 min
